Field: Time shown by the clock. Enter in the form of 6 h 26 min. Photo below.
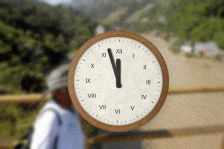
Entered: 11 h 57 min
